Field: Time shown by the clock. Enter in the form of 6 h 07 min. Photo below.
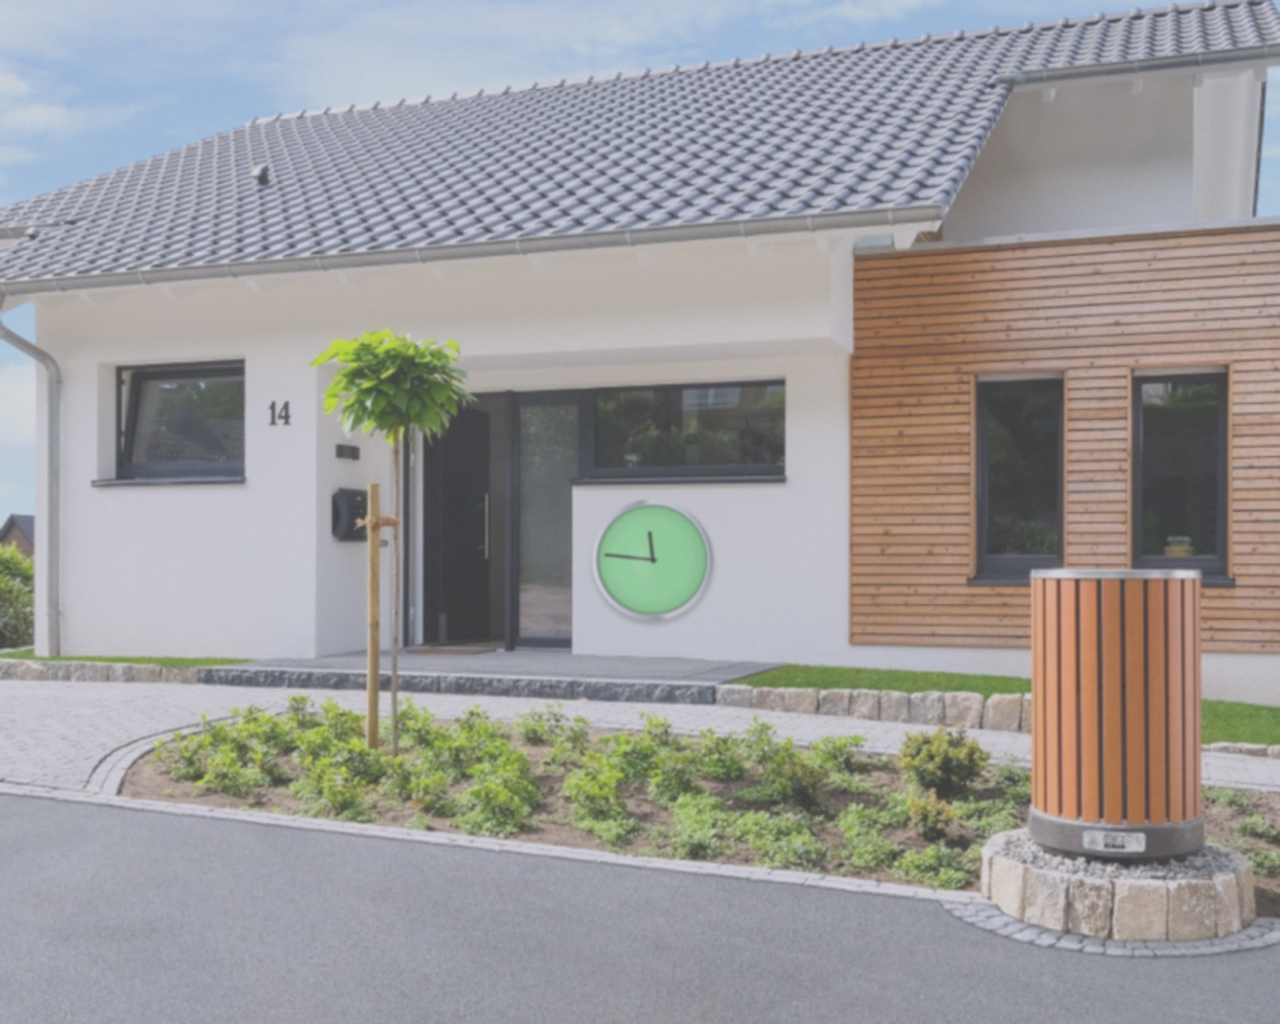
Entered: 11 h 46 min
